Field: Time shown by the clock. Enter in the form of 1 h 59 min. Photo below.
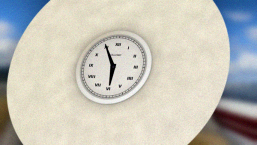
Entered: 5 h 55 min
